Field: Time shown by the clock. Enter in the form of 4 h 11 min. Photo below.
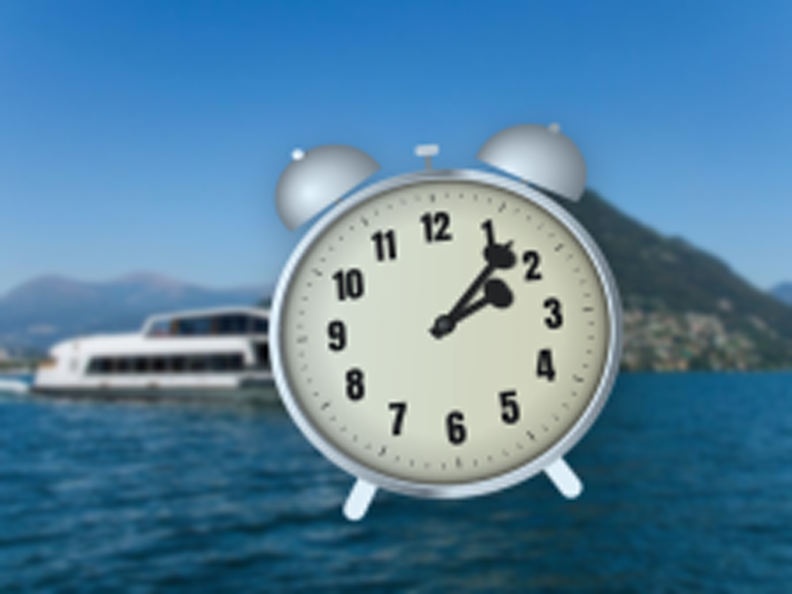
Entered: 2 h 07 min
